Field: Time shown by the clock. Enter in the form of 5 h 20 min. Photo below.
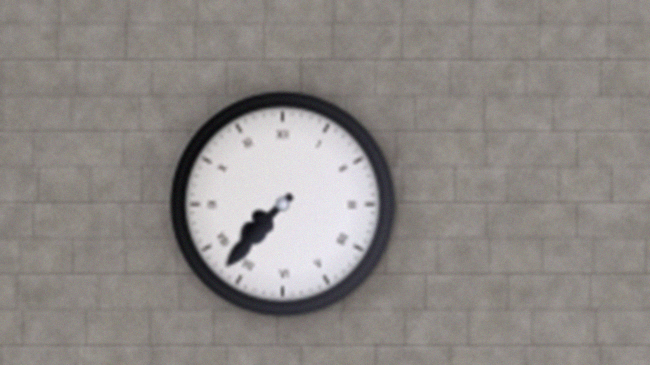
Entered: 7 h 37 min
